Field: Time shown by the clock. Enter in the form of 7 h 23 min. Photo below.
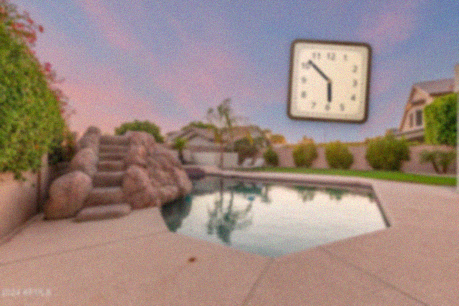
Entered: 5 h 52 min
